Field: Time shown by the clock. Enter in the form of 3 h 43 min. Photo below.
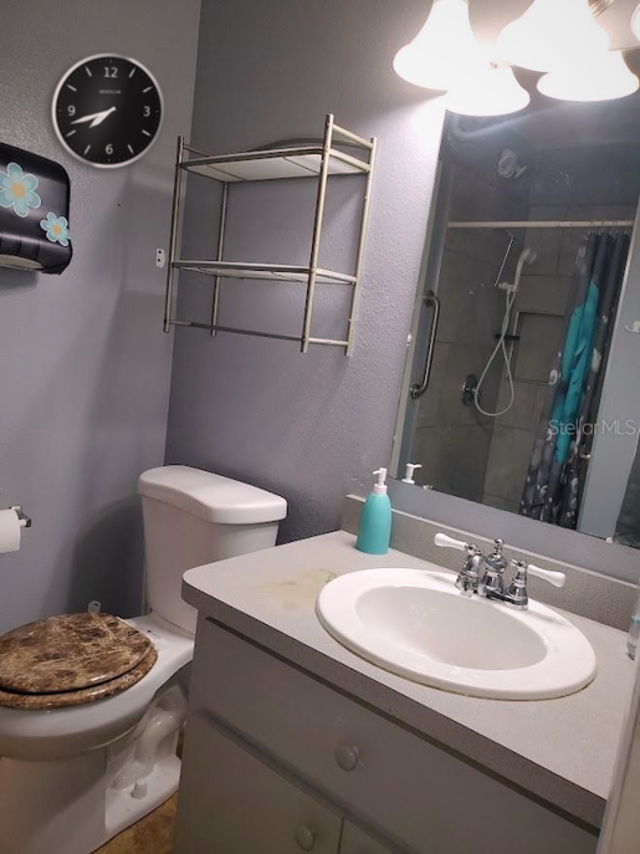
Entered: 7 h 42 min
